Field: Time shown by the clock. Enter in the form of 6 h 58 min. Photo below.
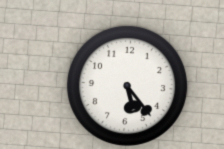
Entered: 5 h 23 min
